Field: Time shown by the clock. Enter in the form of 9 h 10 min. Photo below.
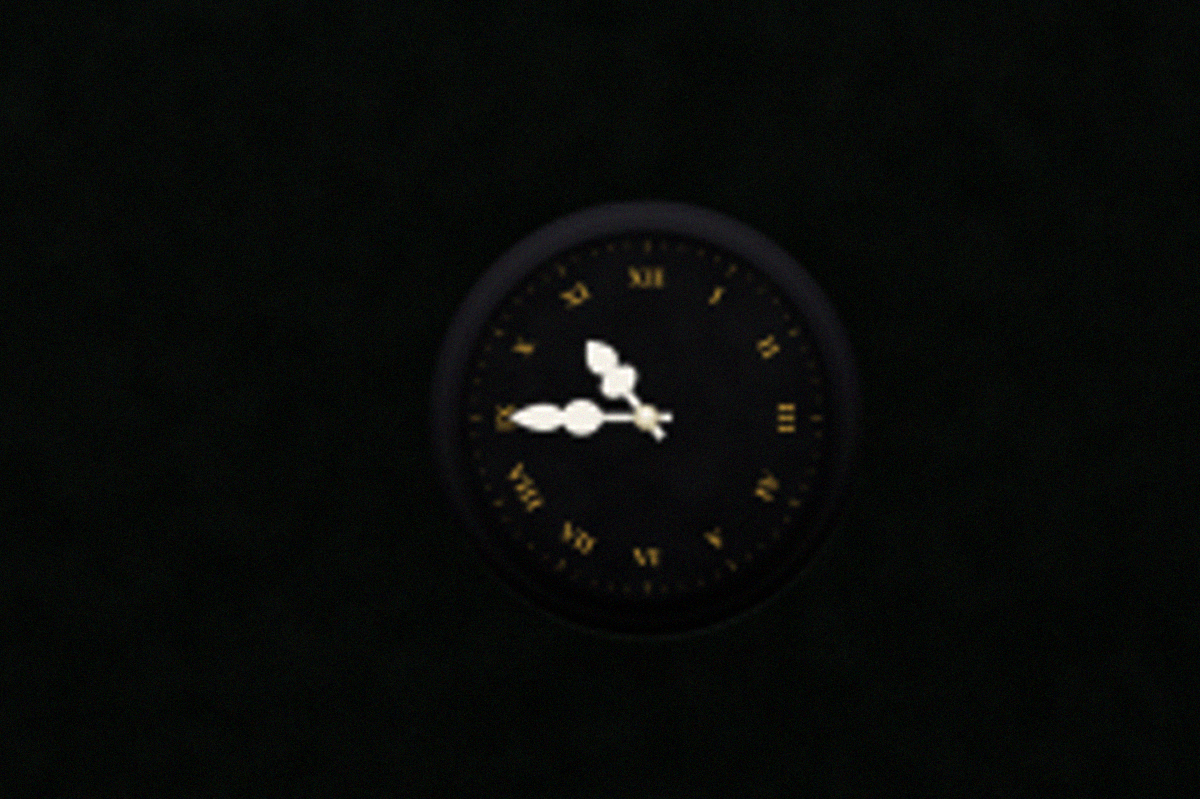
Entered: 10 h 45 min
